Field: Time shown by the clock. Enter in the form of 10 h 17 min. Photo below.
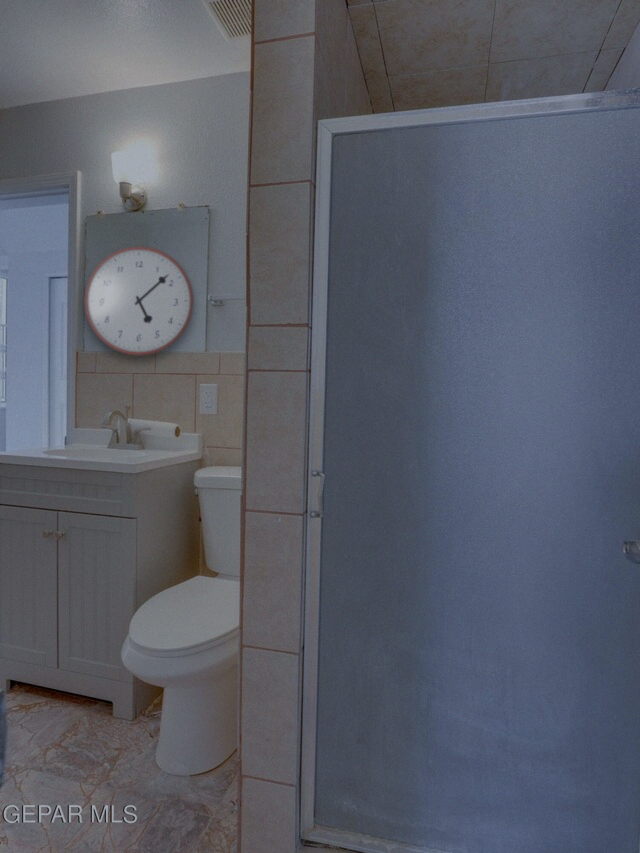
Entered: 5 h 08 min
